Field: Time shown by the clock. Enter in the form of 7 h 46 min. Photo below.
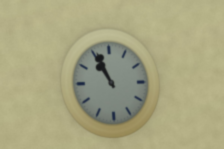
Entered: 10 h 56 min
